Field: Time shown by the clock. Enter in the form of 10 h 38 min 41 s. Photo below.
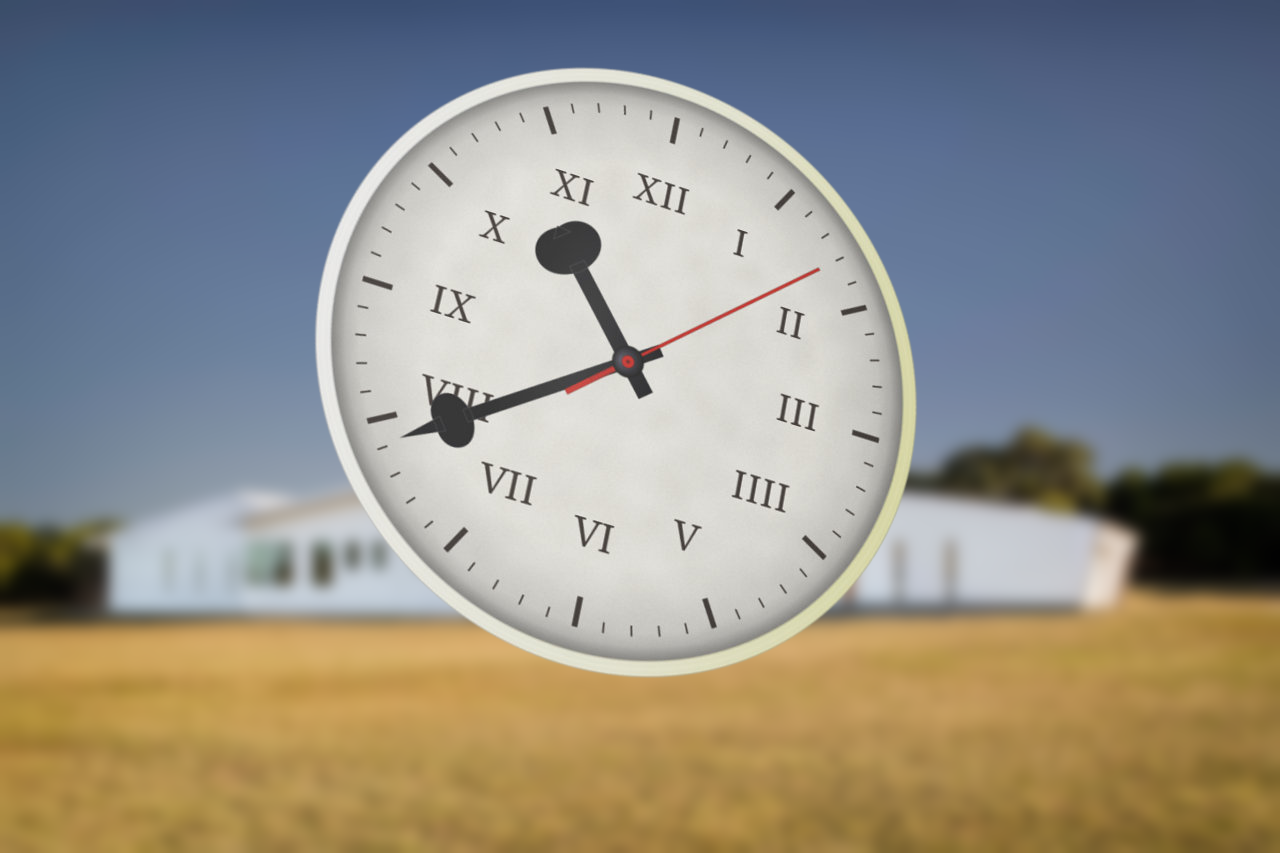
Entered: 10 h 39 min 08 s
